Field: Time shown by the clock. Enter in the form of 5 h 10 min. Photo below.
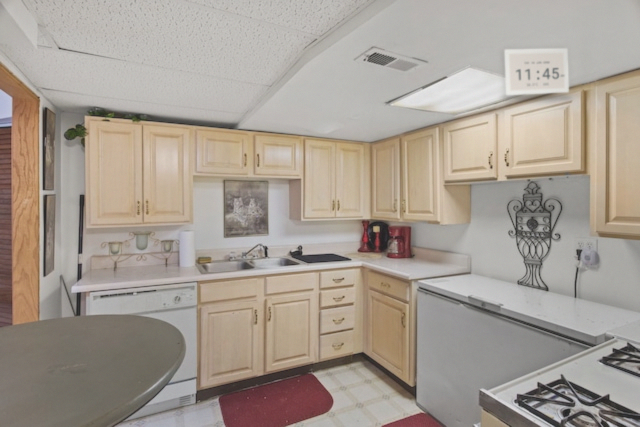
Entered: 11 h 45 min
